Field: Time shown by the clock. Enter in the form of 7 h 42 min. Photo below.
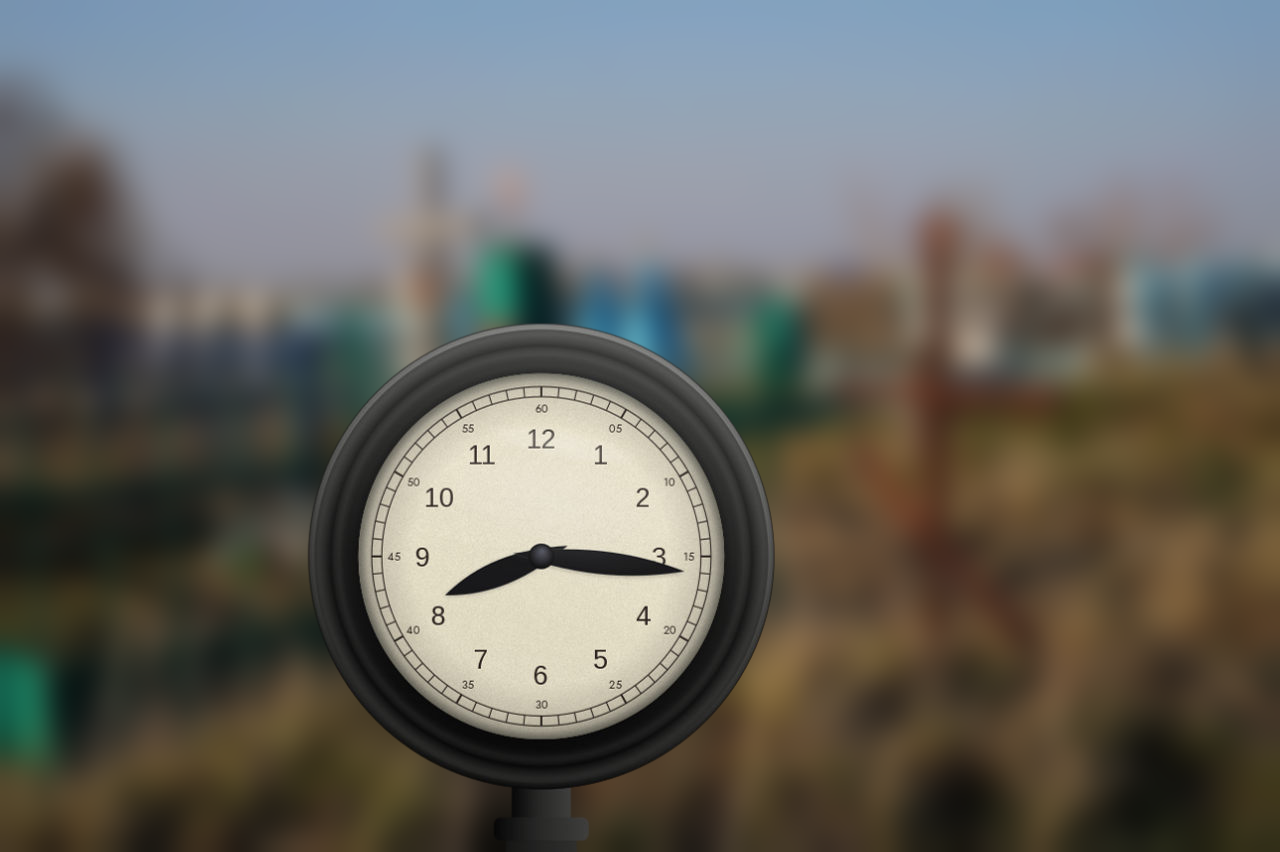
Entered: 8 h 16 min
